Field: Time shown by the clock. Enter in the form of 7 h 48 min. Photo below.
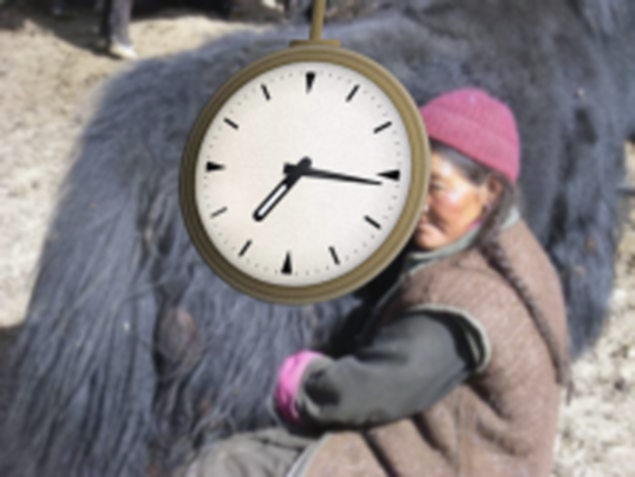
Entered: 7 h 16 min
